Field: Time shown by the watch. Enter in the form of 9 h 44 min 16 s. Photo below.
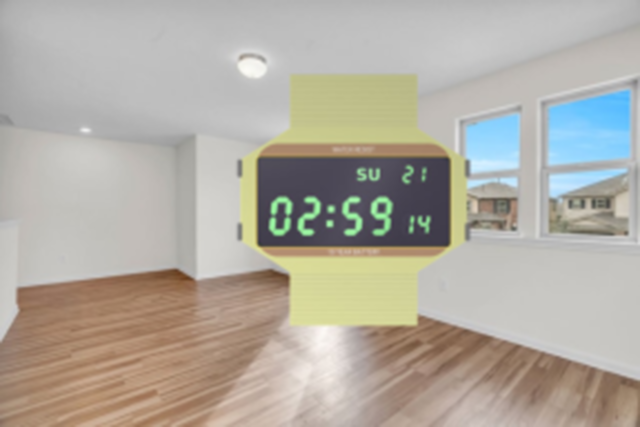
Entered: 2 h 59 min 14 s
